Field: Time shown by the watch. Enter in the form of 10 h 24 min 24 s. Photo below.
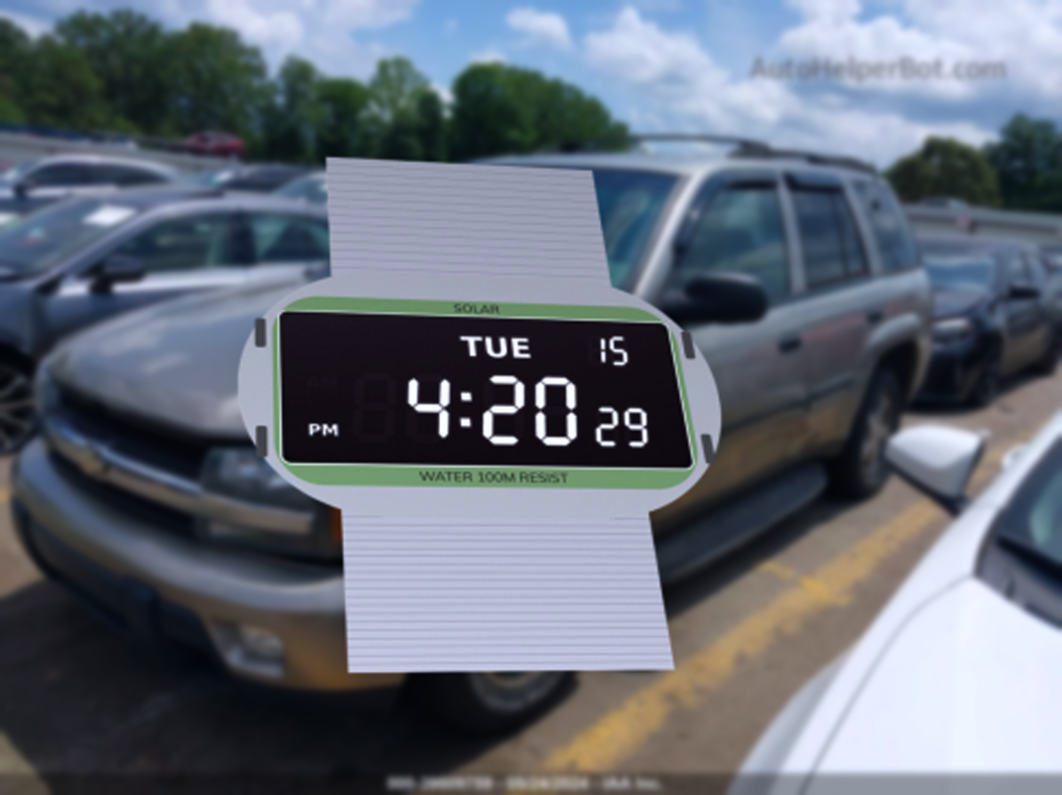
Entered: 4 h 20 min 29 s
